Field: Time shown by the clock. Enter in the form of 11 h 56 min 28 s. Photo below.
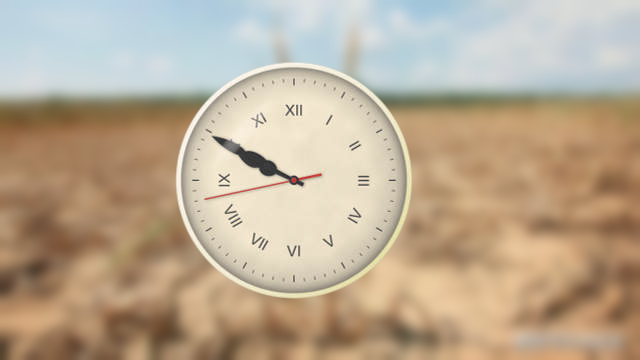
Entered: 9 h 49 min 43 s
